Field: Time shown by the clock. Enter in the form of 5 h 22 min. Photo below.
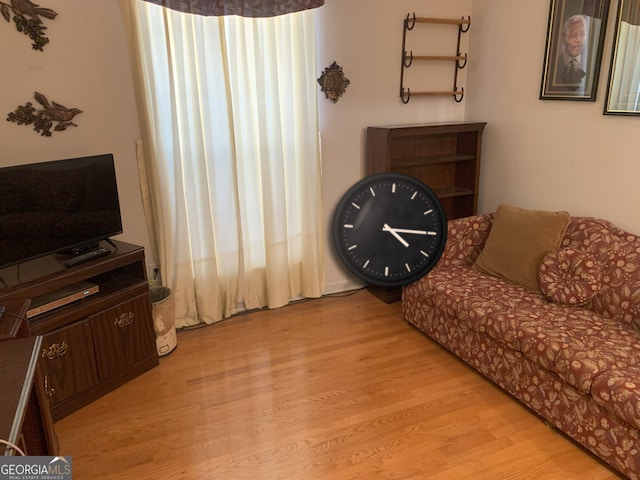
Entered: 4 h 15 min
